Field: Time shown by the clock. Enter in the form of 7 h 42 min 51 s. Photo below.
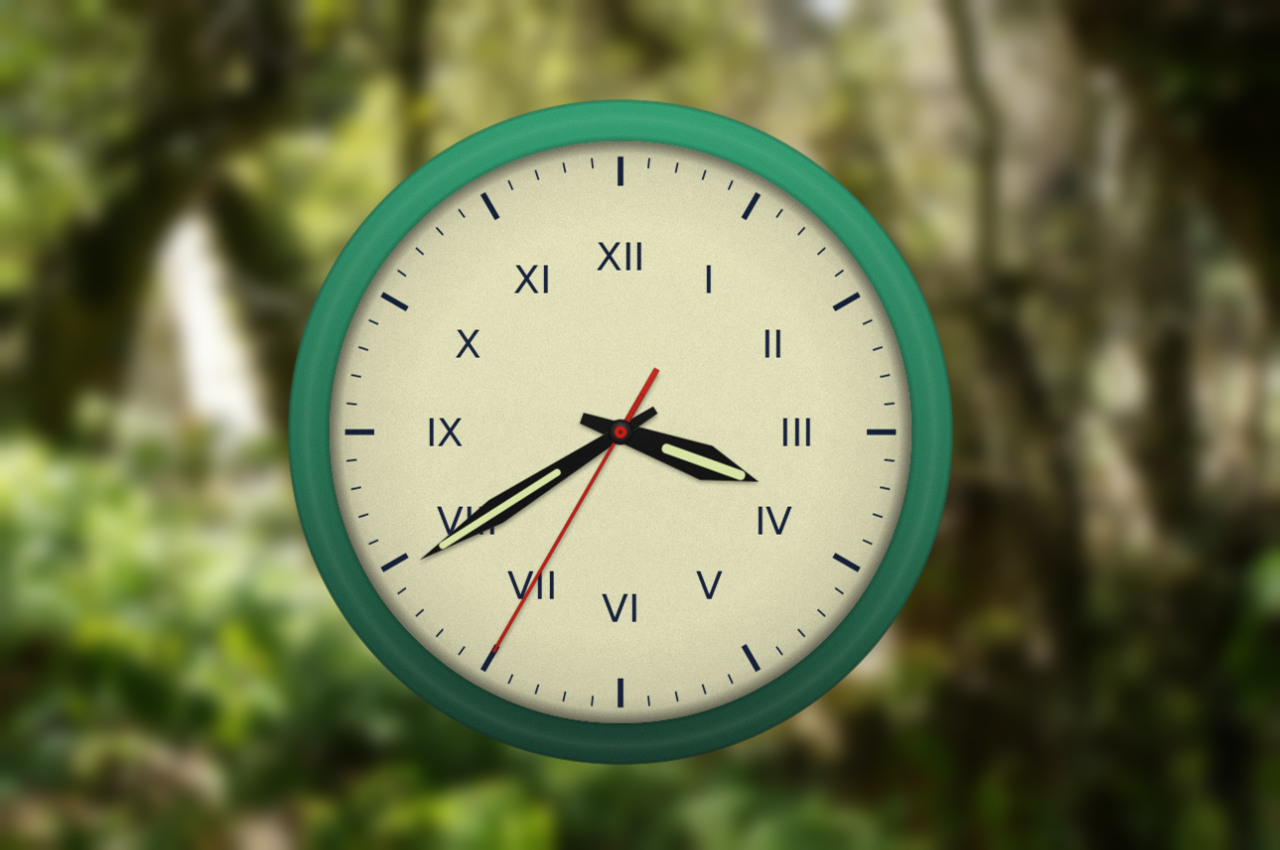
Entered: 3 h 39 min 35 s
